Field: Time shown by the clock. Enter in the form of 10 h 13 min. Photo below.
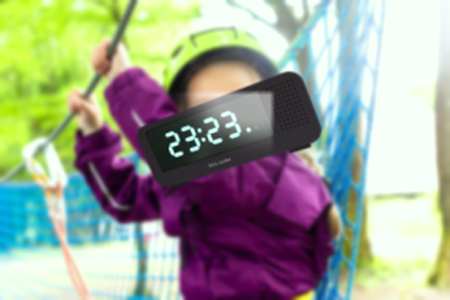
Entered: 23 h 23 min
